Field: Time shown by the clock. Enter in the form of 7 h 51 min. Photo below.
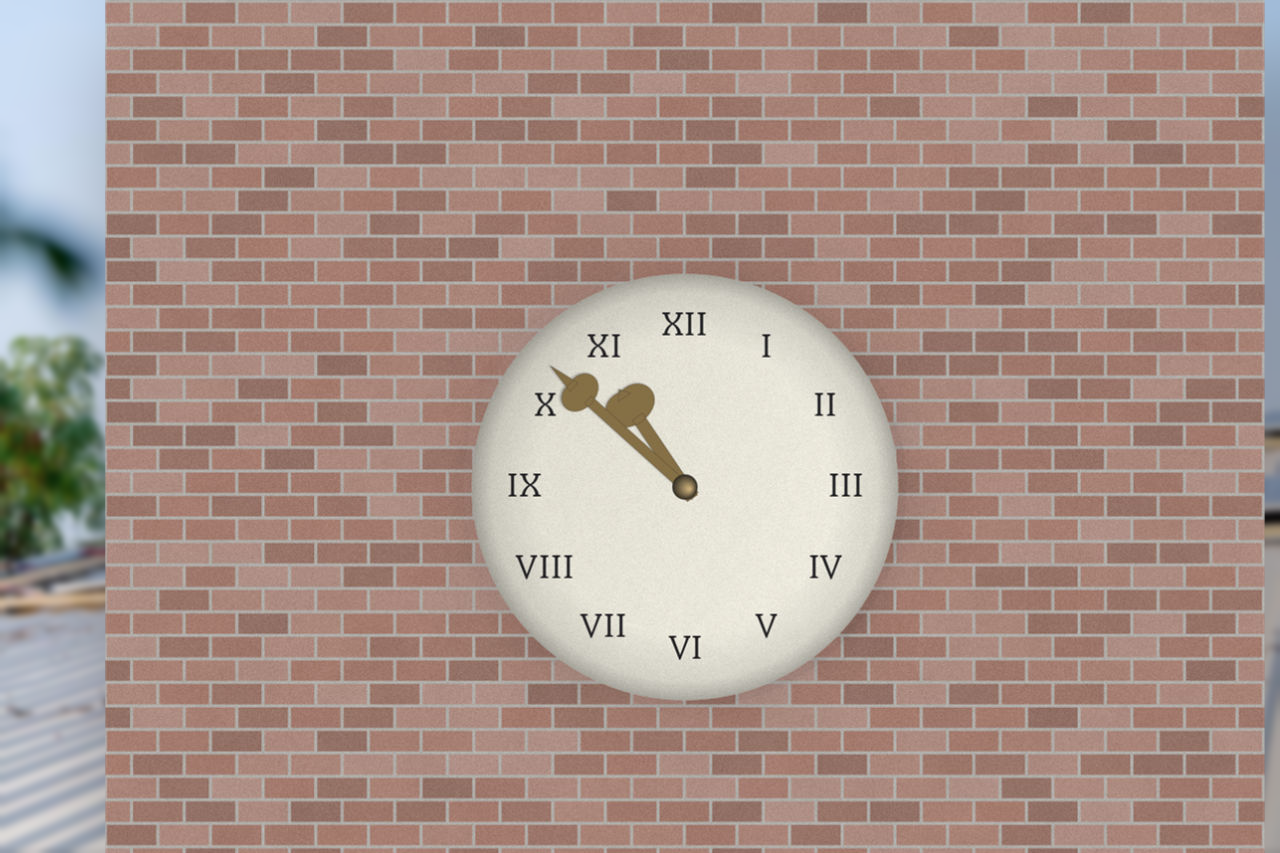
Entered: 10 h 52 min
